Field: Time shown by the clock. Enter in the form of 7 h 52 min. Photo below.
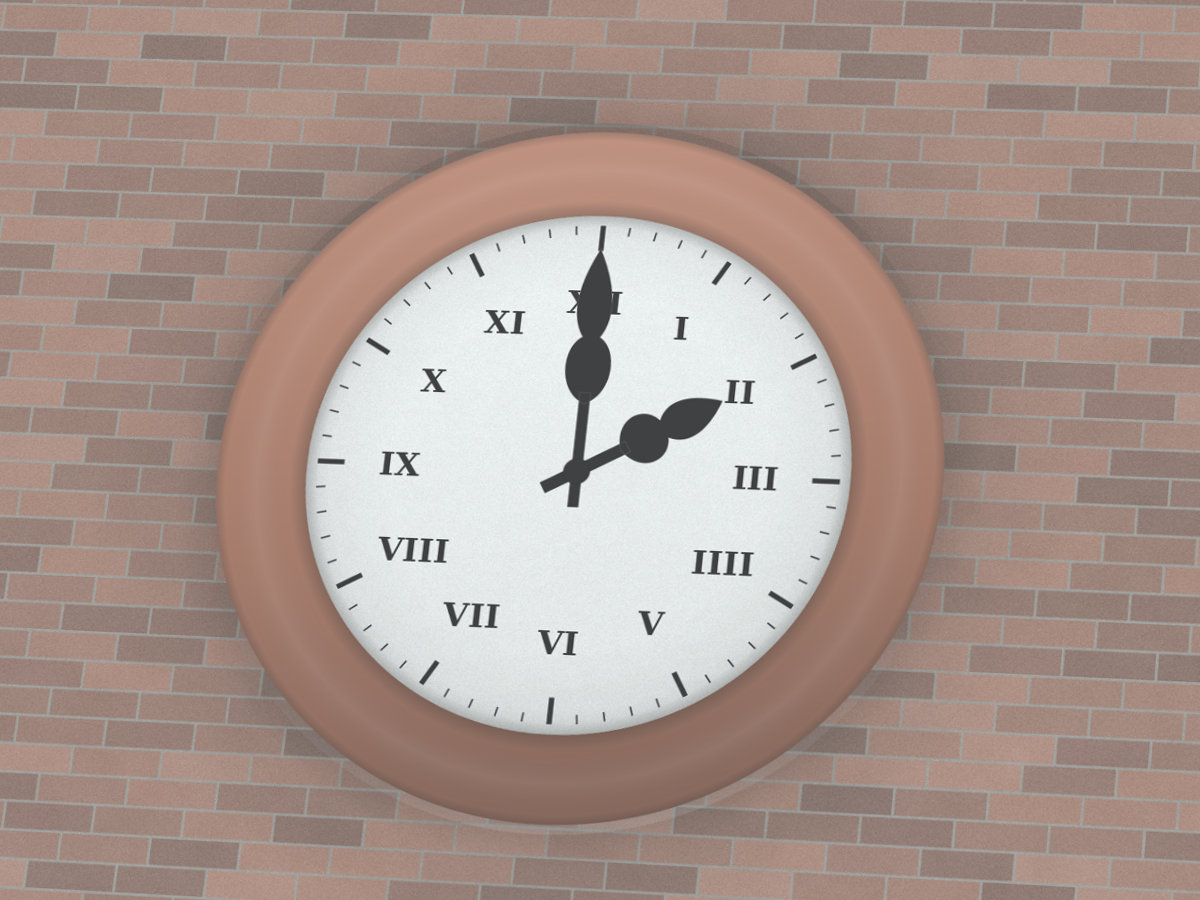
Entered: 2 h 00 min
